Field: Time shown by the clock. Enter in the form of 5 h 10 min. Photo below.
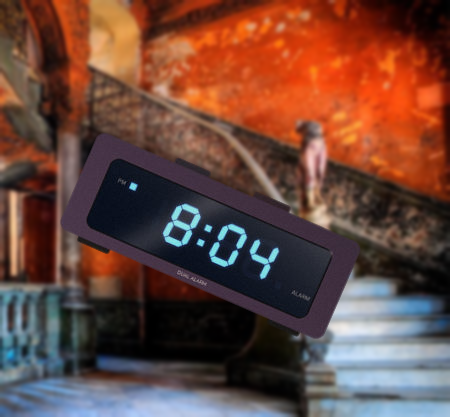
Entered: 8 h 04 min
